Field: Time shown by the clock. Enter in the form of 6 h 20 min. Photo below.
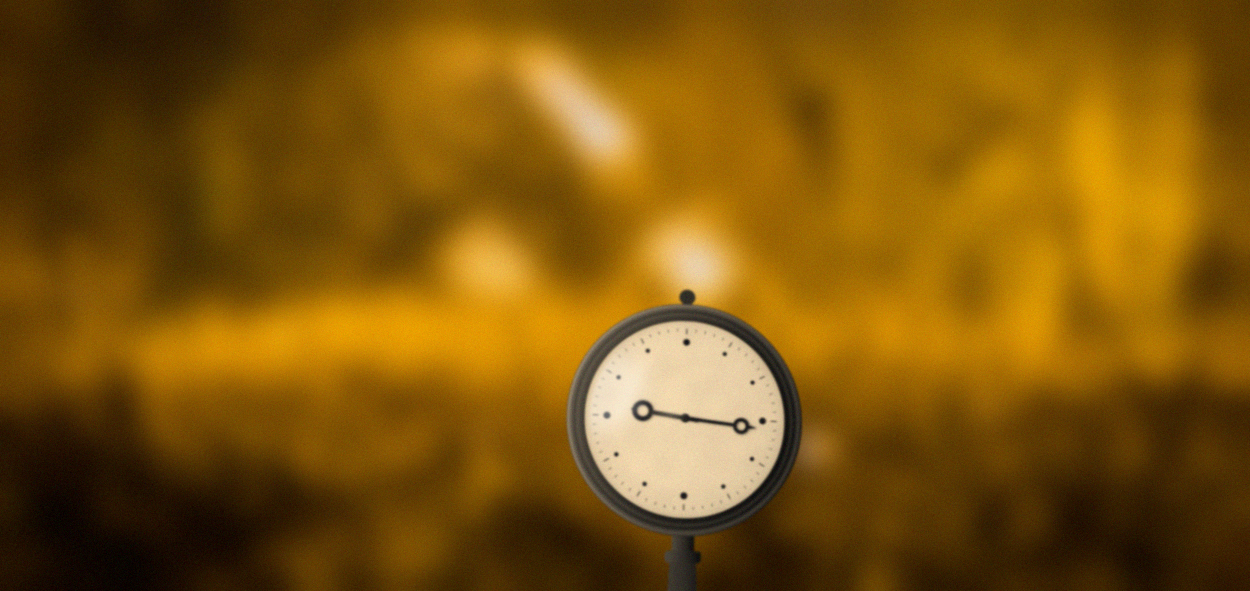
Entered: 9 h 16 min
